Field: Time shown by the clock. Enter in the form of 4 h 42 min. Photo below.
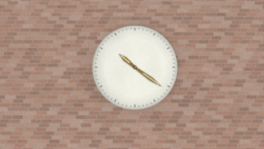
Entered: 10 h 21 min
